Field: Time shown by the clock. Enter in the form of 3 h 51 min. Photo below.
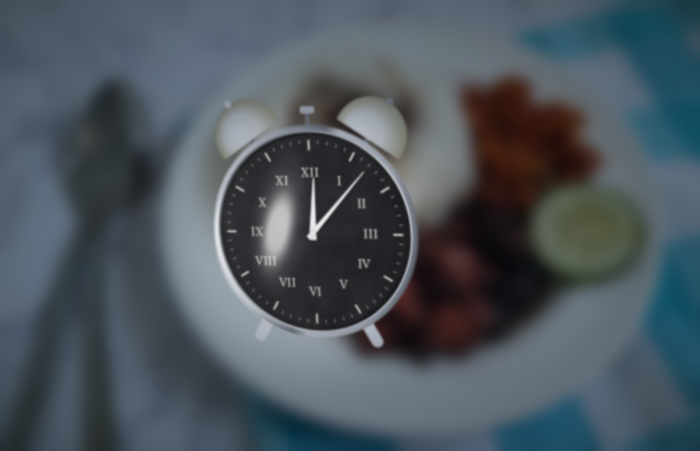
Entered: 12 h 07 min
